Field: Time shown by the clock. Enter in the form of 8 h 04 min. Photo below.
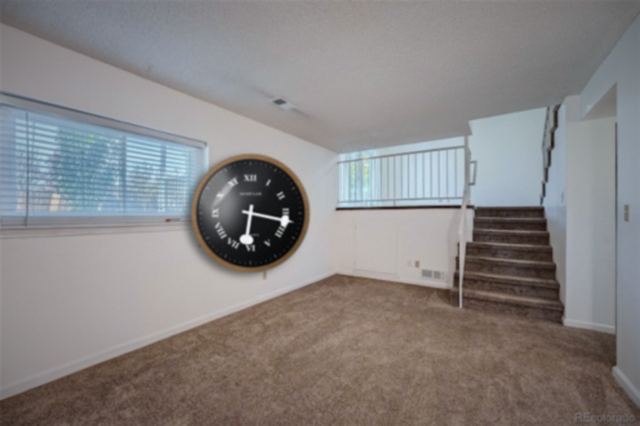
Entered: 6 h 17 min
